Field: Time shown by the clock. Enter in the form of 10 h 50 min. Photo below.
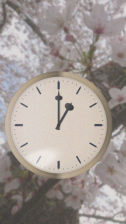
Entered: 1 h 00 min
